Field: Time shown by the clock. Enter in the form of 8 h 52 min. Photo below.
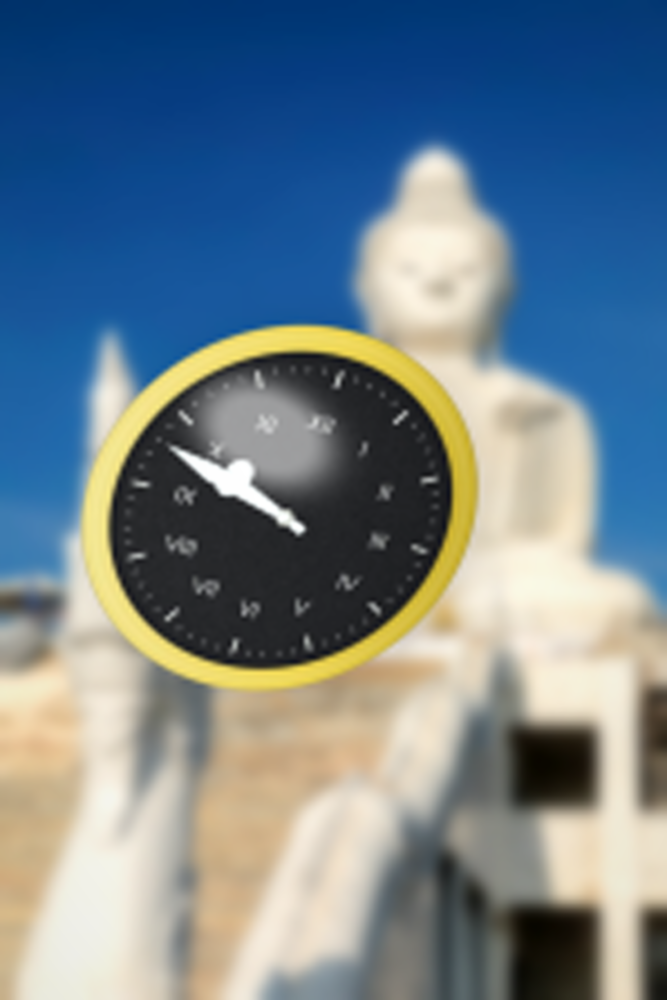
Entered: 9 h 48 min
